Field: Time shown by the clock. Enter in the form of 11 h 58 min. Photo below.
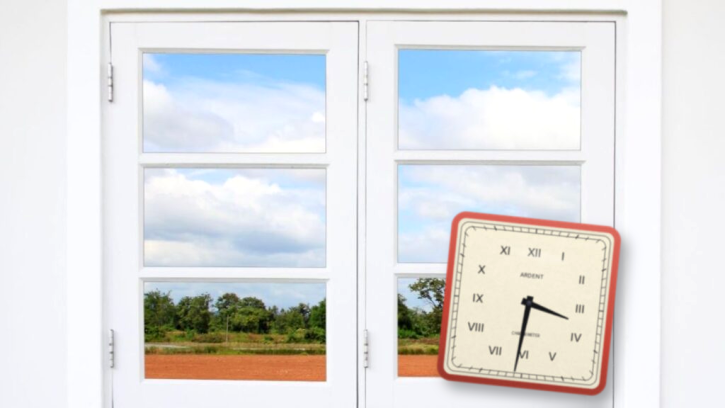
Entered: 3 h 31 min
